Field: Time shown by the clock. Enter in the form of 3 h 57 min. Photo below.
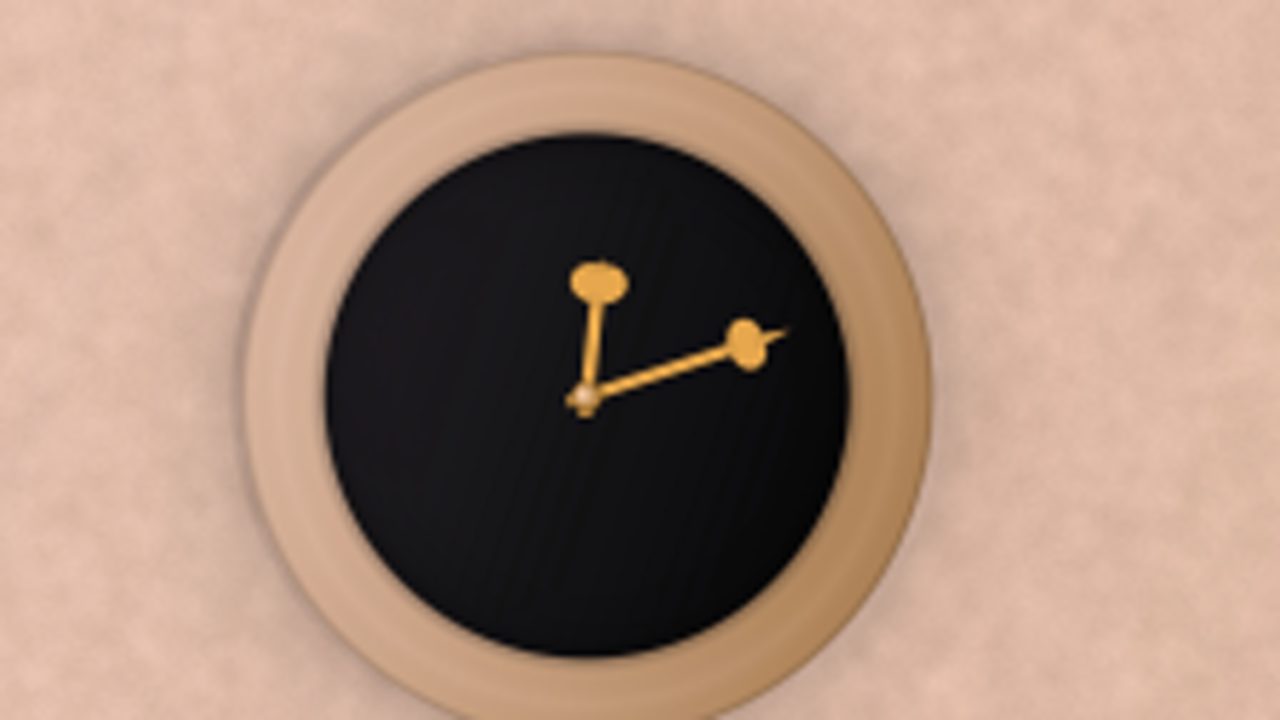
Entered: 12 h 12 min
